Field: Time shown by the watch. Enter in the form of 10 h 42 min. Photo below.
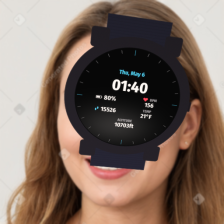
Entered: 1 h 40 min
